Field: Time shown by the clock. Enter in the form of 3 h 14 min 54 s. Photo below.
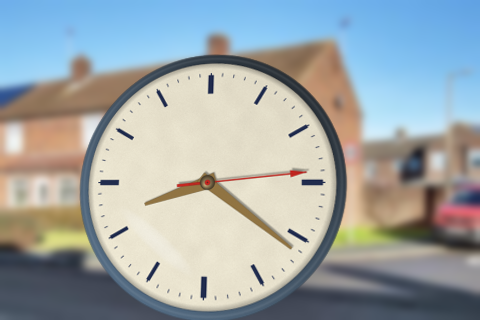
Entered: 8 h 21 min 14 s
